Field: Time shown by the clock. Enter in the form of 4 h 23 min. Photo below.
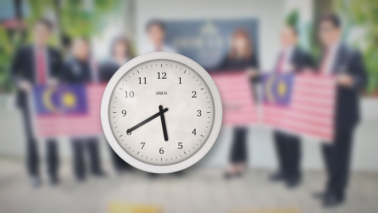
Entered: 5 h 40 min
